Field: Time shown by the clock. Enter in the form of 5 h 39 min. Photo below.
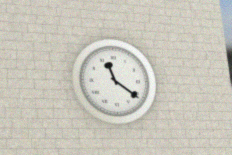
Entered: 11 h 21 min
